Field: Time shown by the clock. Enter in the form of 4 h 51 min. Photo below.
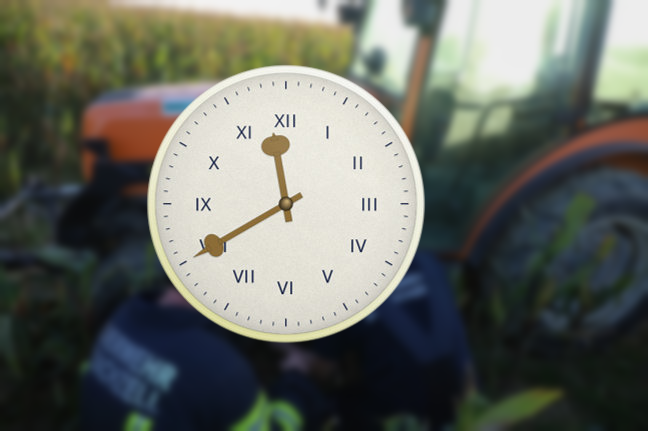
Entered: 11 h 40 min
